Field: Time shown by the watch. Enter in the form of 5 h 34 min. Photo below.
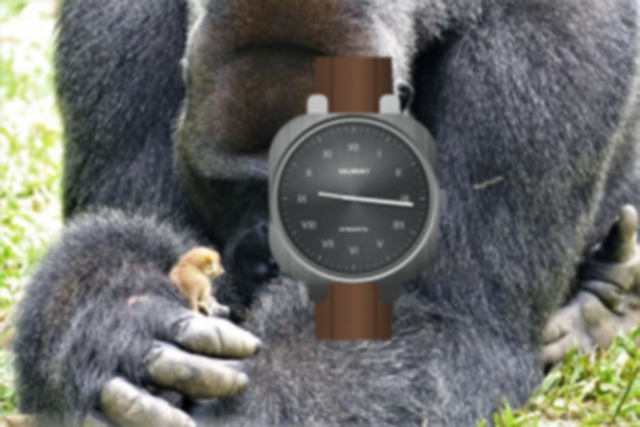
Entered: 9 h 16 min
